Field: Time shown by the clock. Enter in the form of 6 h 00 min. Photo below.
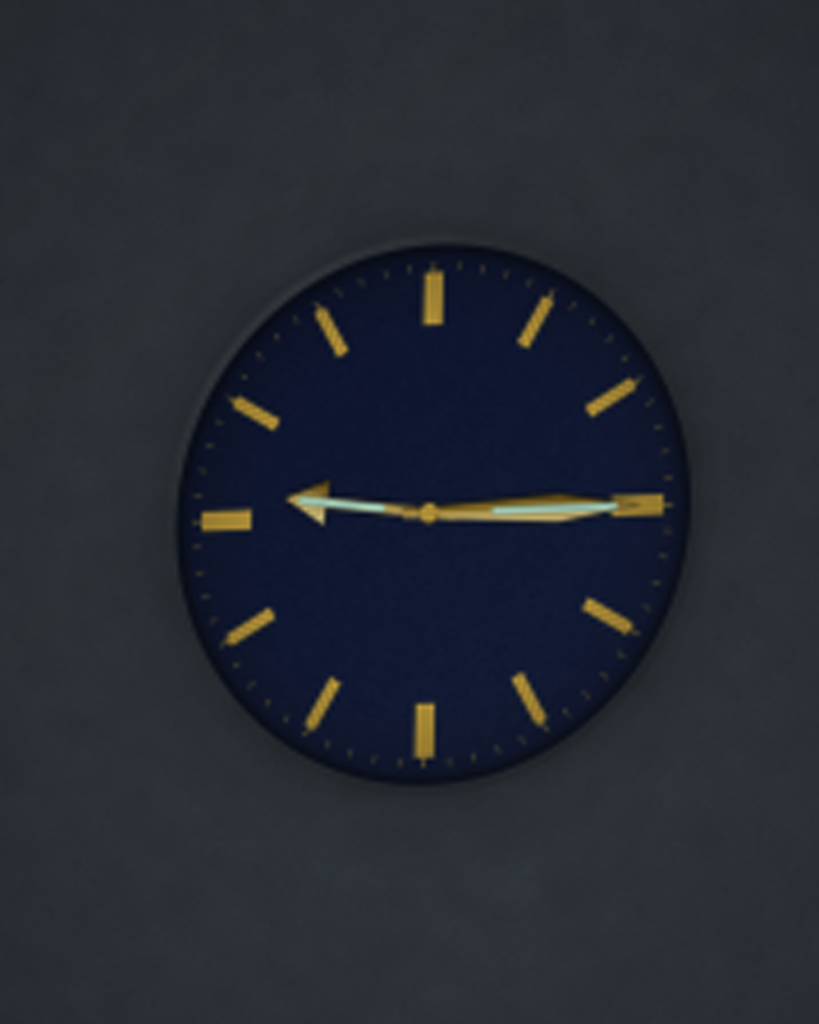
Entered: 9 h 15 min
